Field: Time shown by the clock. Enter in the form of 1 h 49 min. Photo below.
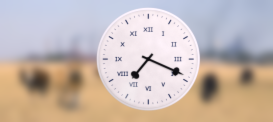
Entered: 7 h 19 min
